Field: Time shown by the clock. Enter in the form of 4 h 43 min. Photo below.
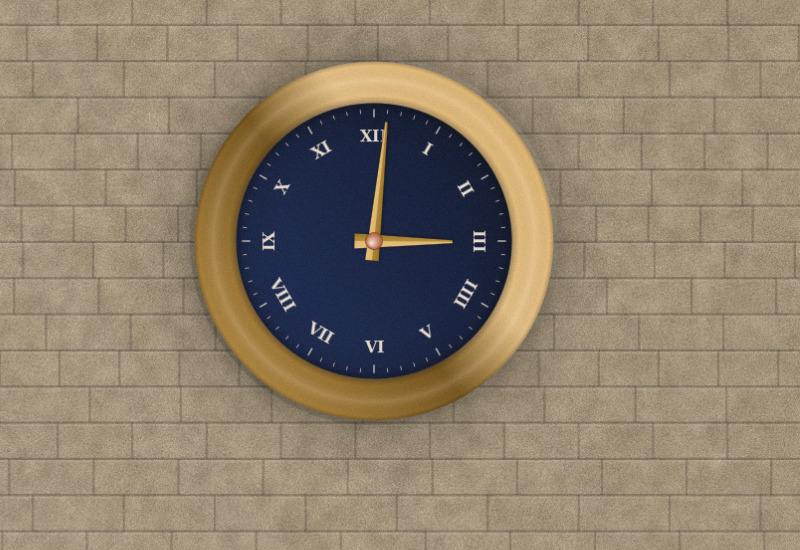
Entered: 3 h 01 min
